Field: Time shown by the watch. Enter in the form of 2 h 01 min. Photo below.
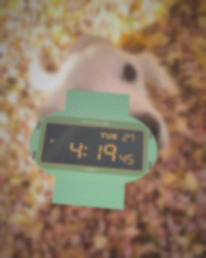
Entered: 4 h 19 min
